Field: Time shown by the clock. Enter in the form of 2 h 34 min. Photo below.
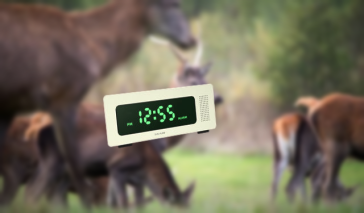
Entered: 12 h 55 min
